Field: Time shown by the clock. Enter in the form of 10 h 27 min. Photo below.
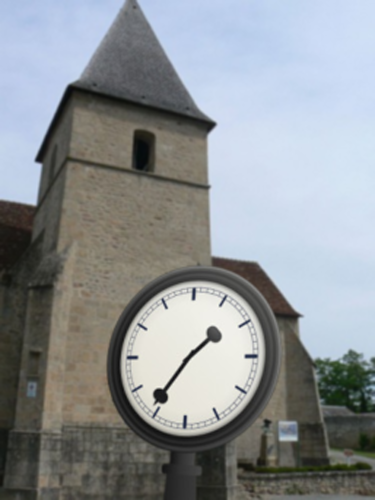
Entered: 1 h 36 min
